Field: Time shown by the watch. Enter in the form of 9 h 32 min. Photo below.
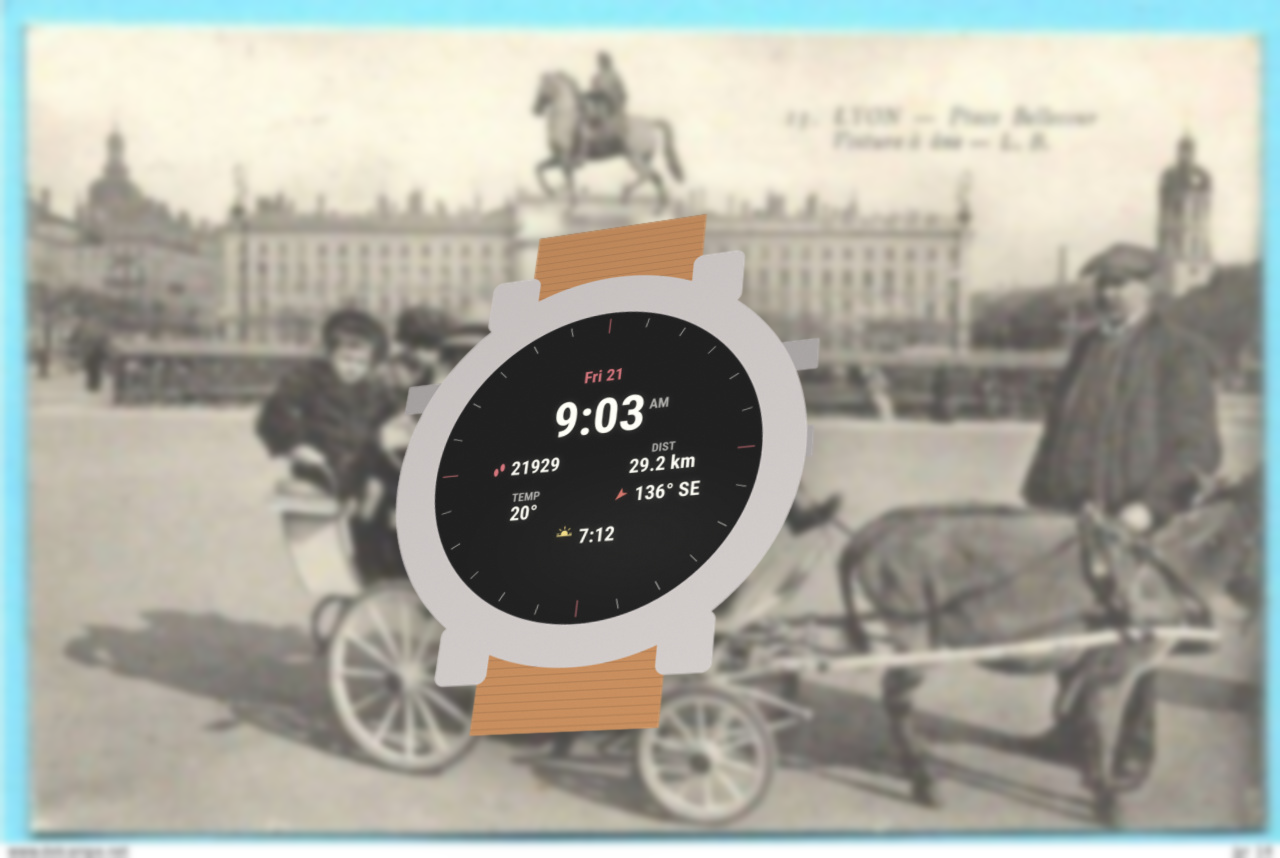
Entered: 9 h 03 min
